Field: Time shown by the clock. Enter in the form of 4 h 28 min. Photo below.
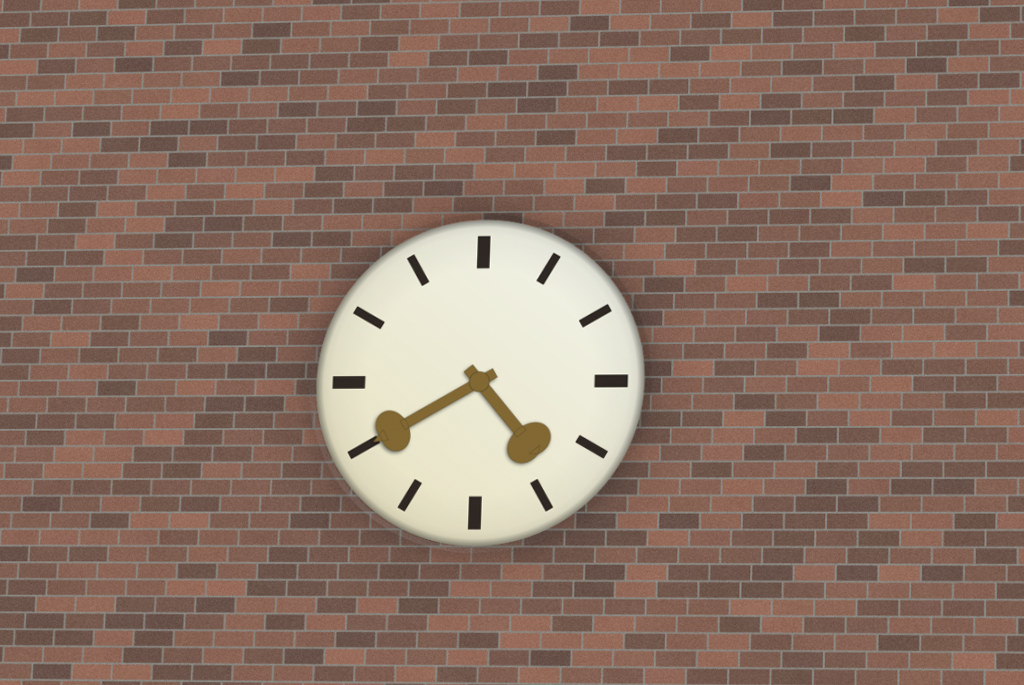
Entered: 4 h 40 min
